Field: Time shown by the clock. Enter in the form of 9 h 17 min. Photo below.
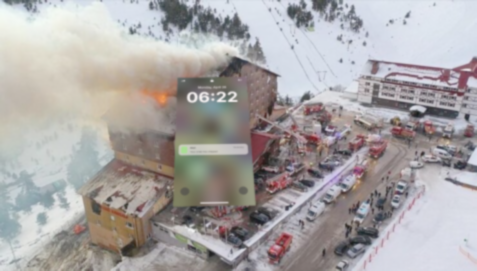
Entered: 6 h 22 min
